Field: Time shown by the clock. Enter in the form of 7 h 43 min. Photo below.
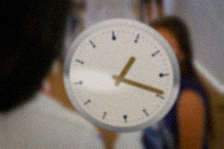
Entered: 1 h 19 min
